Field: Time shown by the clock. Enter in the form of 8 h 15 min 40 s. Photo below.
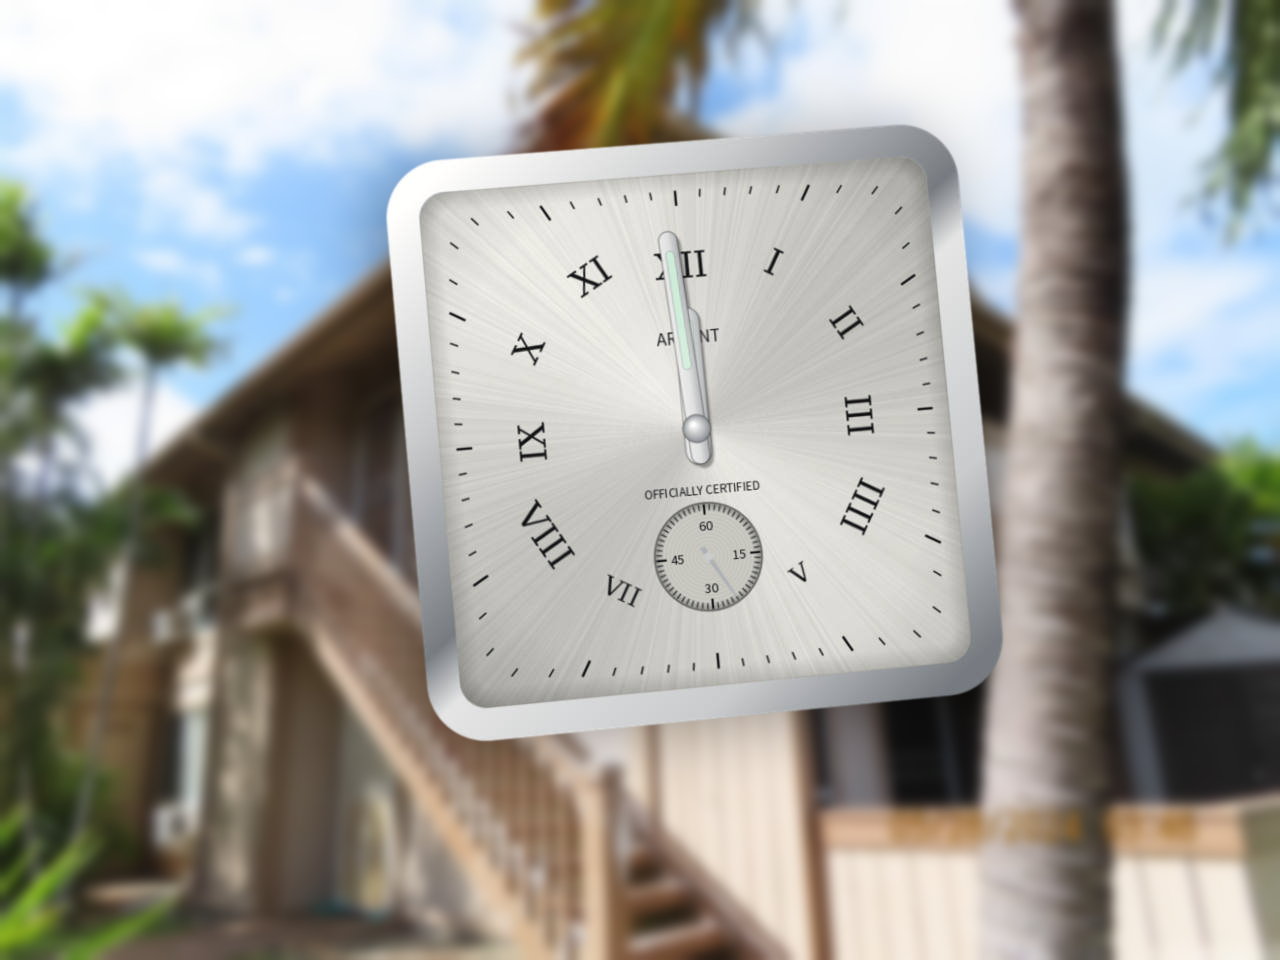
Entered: 11 h 59 min 25 s
